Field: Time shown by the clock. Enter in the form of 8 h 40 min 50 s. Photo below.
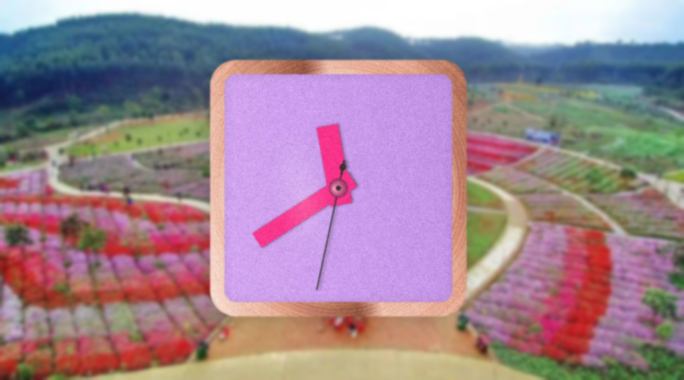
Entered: 11 h 39 min 32 s
